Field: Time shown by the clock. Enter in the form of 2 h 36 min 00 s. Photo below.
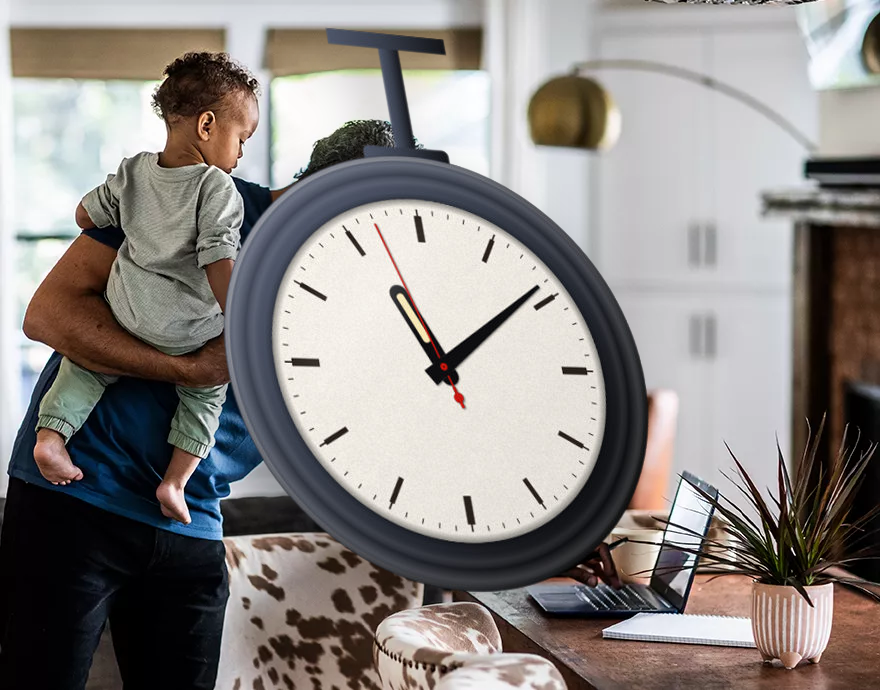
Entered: 11 h 08 min 57 s
